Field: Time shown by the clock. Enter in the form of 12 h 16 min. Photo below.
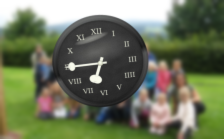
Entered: 6 h 45 min
